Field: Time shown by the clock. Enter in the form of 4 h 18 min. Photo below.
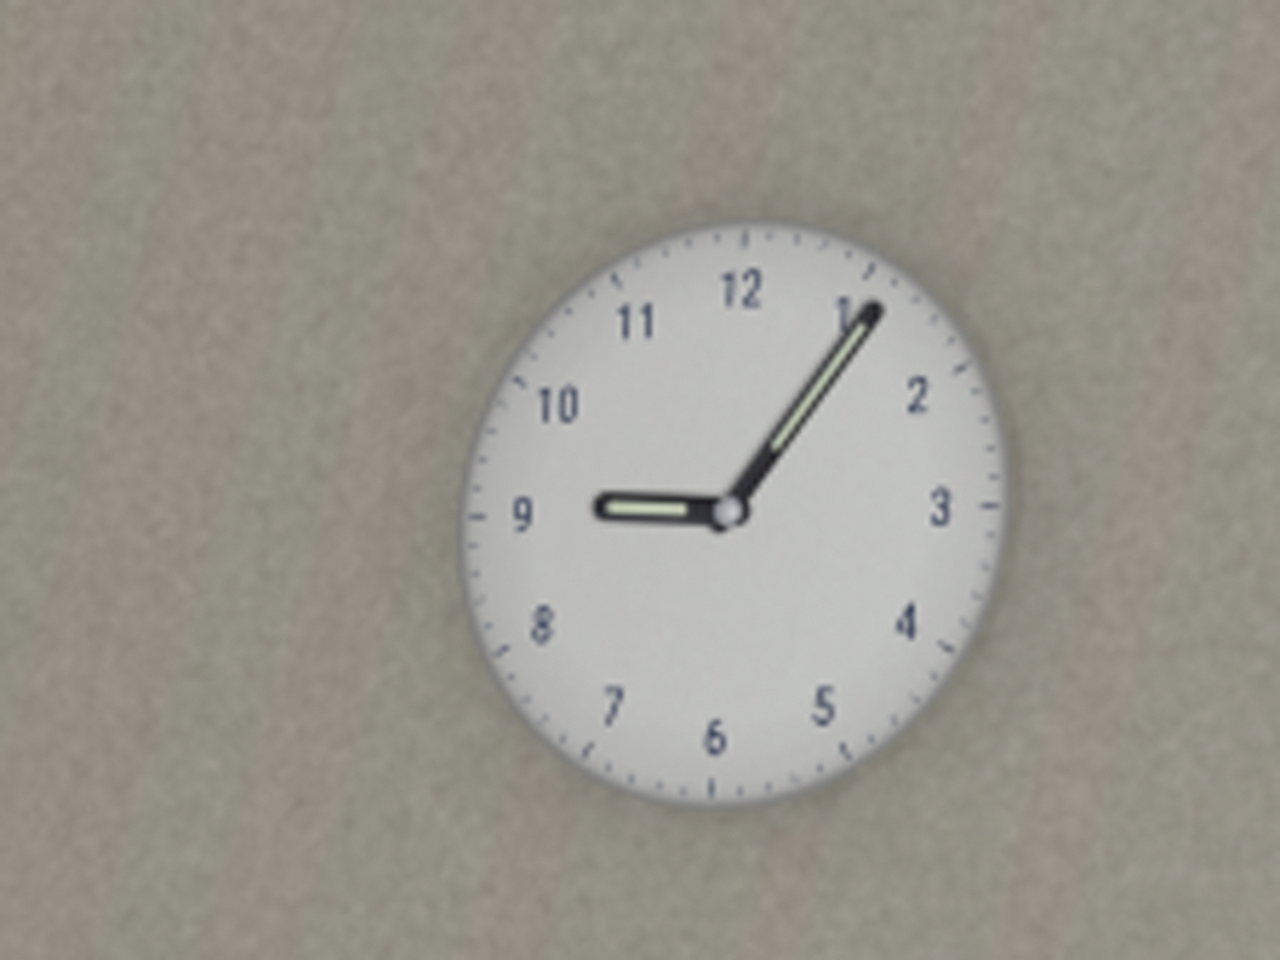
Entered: 9 h 06 min
